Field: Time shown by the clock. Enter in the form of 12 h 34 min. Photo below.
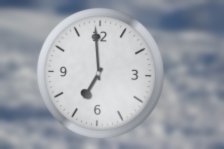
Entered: 6 h 59 min
